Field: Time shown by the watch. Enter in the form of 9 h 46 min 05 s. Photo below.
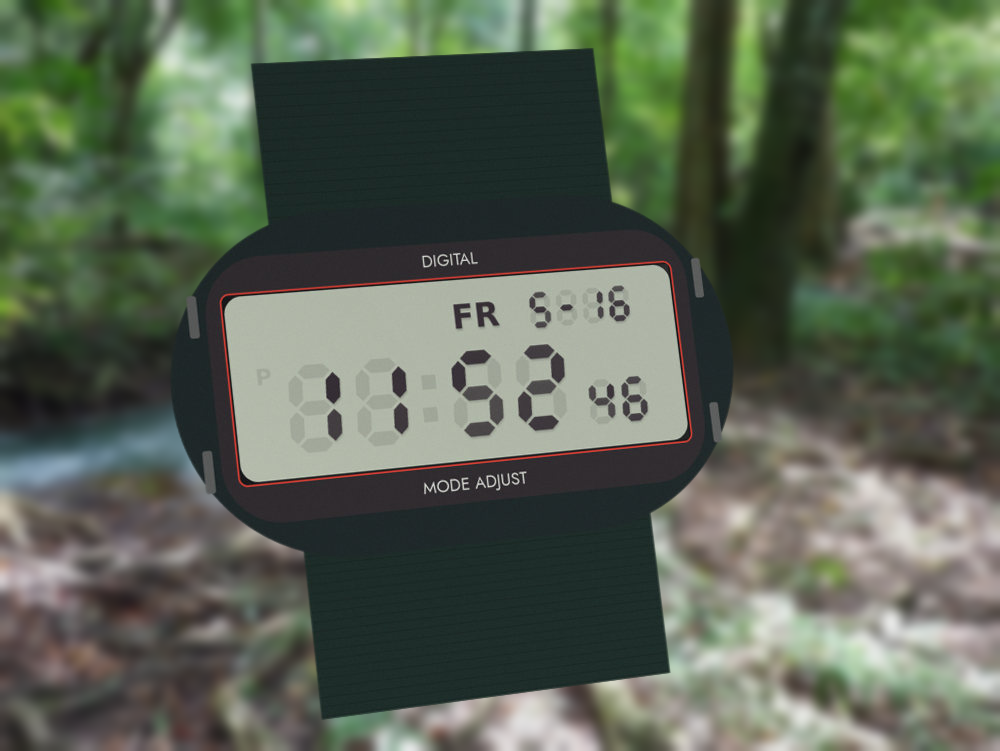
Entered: 11 h 52 min 46 s
